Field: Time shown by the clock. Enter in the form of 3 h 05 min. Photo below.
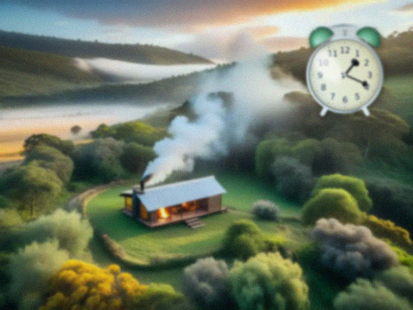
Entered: 1 h 19 min
